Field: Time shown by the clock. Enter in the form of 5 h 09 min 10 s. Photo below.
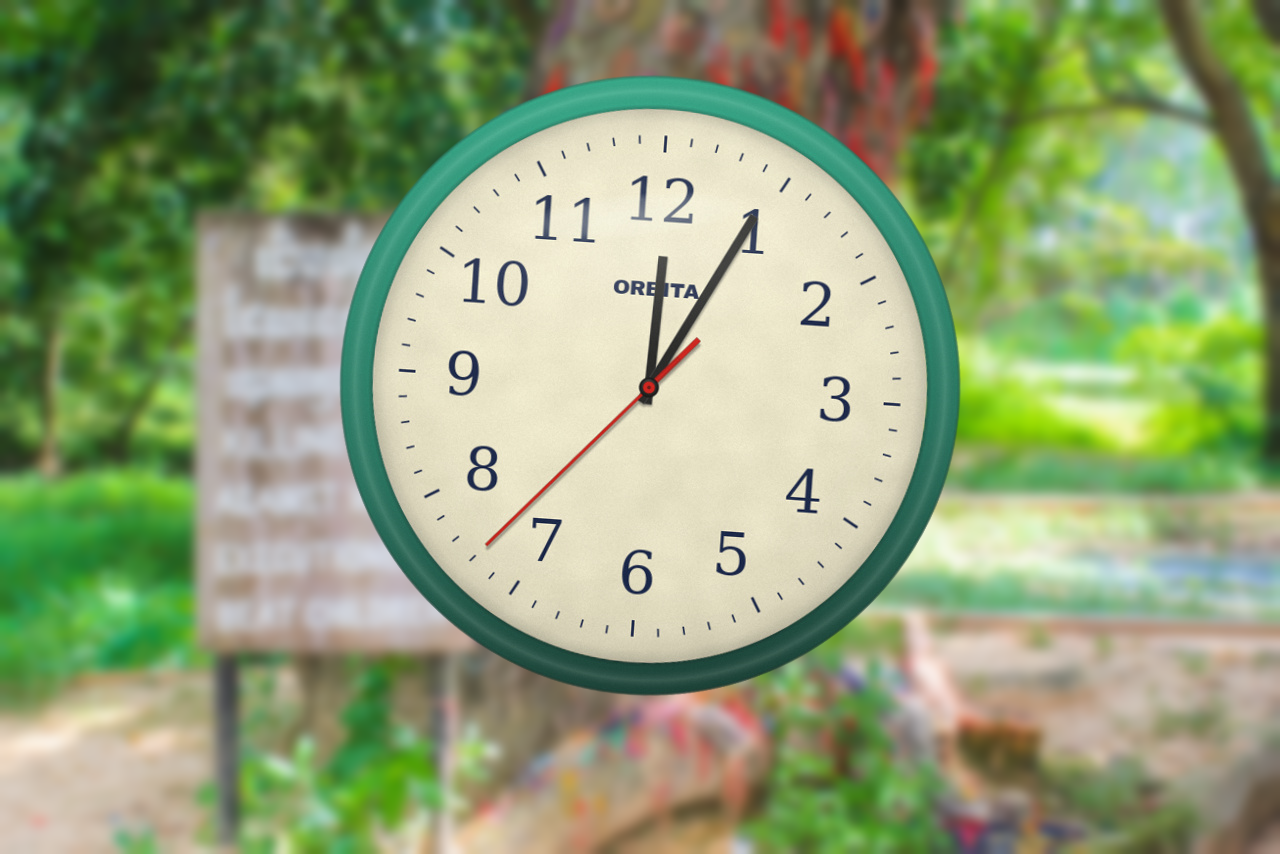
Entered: 12 h 04 min 37 s
